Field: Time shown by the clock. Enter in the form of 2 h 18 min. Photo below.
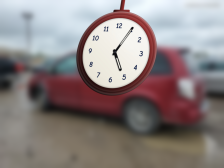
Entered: 5 h 05 min
